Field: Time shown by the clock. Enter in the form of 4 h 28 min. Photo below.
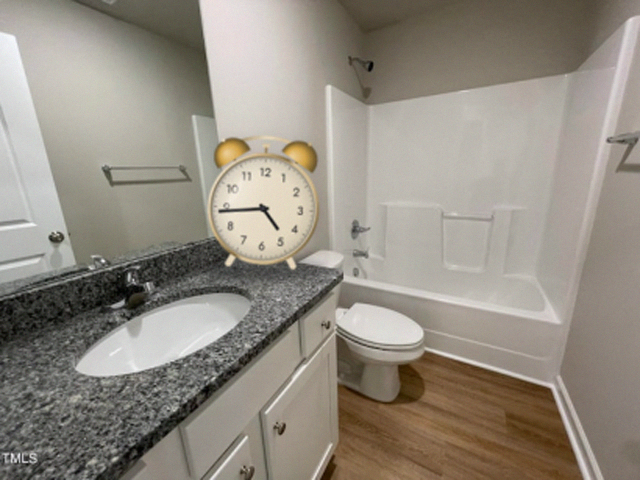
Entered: 4 h 44 min
